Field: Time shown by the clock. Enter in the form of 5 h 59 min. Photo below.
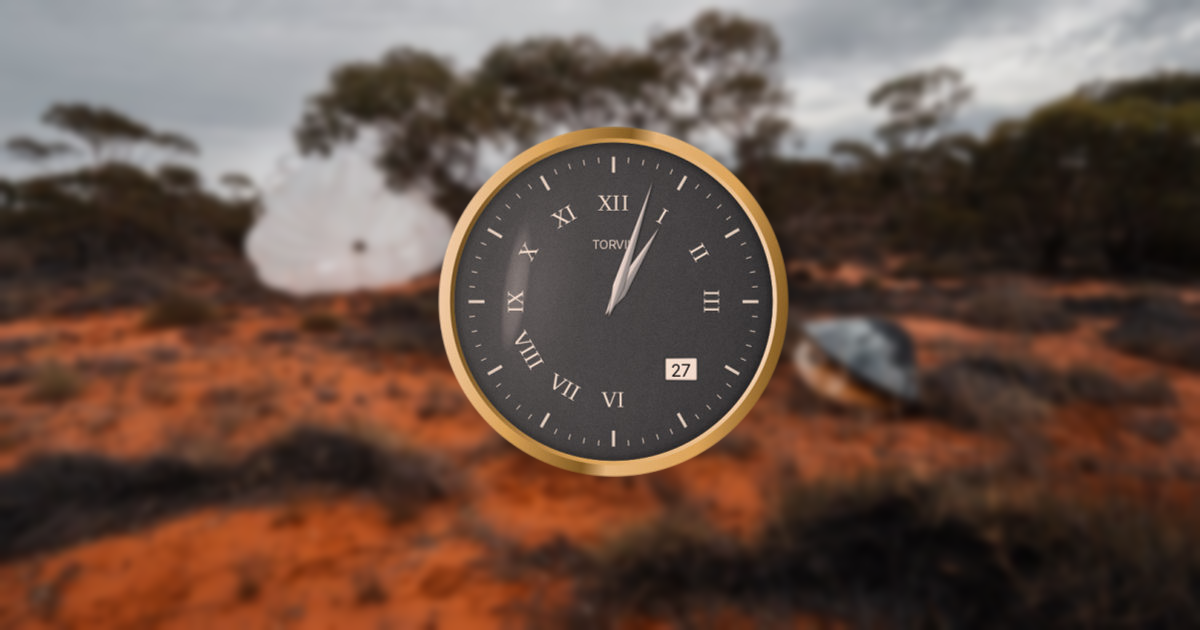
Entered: 1 h 03 min
